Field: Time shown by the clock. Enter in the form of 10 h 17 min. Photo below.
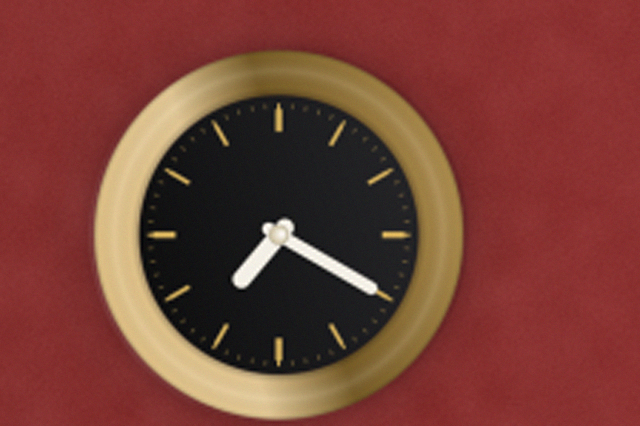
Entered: 7 h 20 min
